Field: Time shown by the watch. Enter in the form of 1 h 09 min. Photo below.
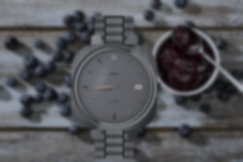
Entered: 8 h 44 min
